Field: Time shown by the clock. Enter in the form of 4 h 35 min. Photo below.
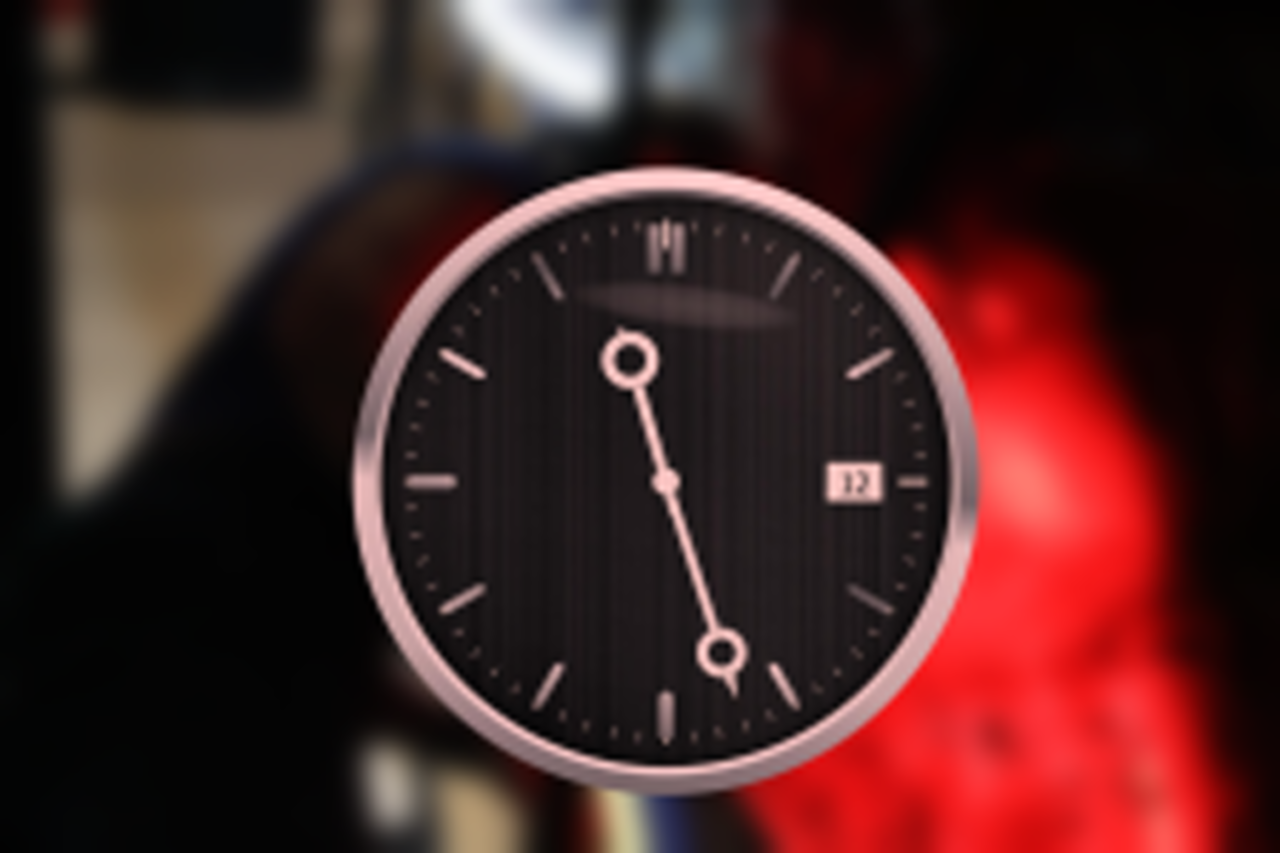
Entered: 11 h 27 min
